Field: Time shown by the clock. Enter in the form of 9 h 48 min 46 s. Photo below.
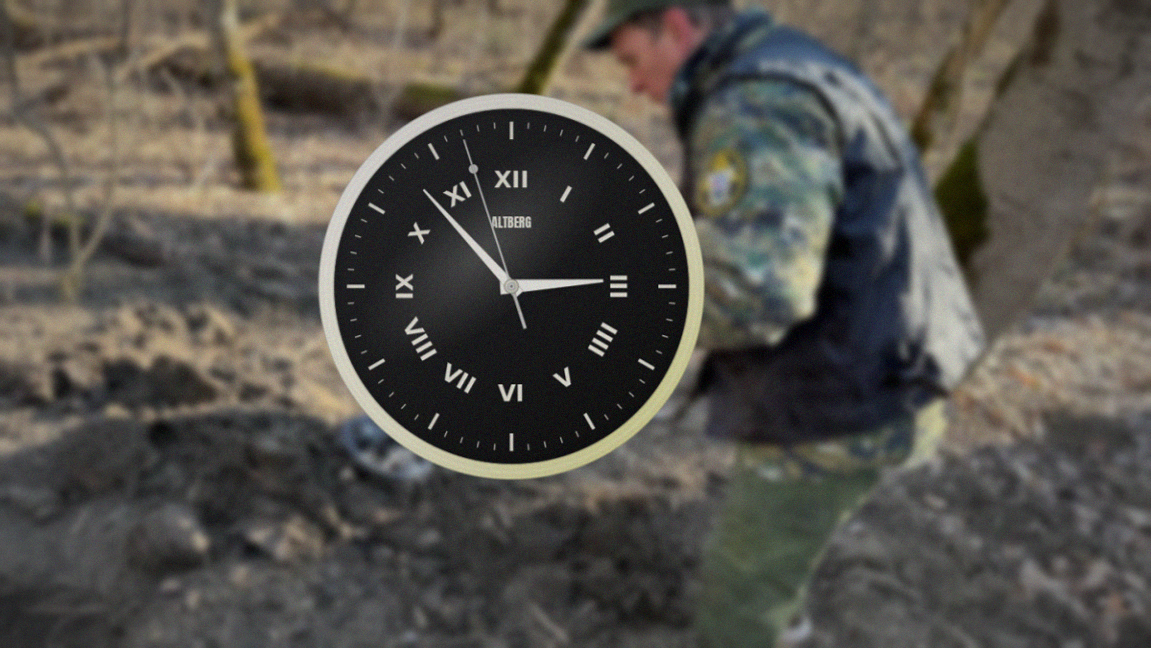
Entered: 2 h 52 min 57 s
